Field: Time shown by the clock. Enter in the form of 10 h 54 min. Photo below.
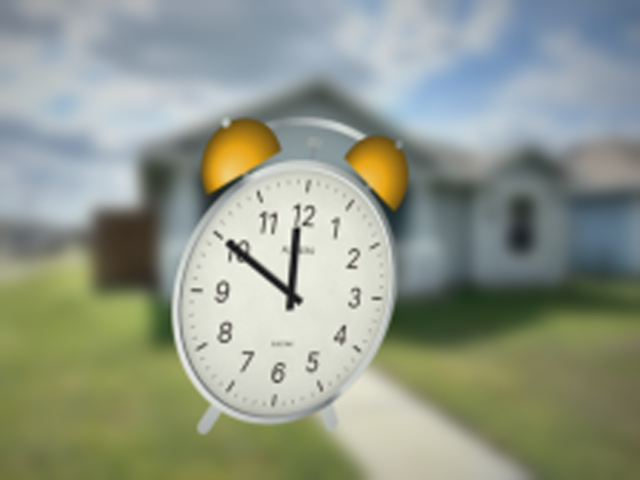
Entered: 11 h 50 min
